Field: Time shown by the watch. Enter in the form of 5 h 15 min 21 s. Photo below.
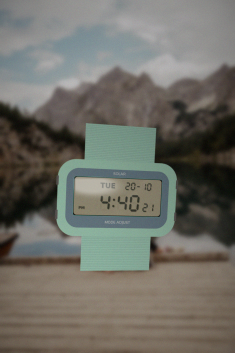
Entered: 4 h 40 min 21 s
